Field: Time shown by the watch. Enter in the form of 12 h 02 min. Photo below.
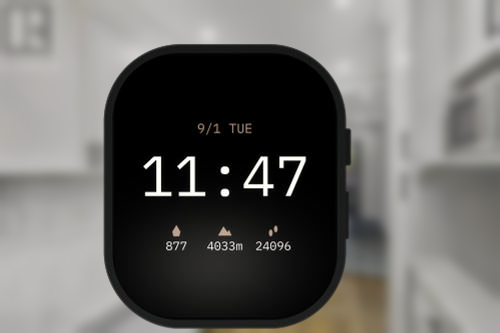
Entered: 11 h 47 min
